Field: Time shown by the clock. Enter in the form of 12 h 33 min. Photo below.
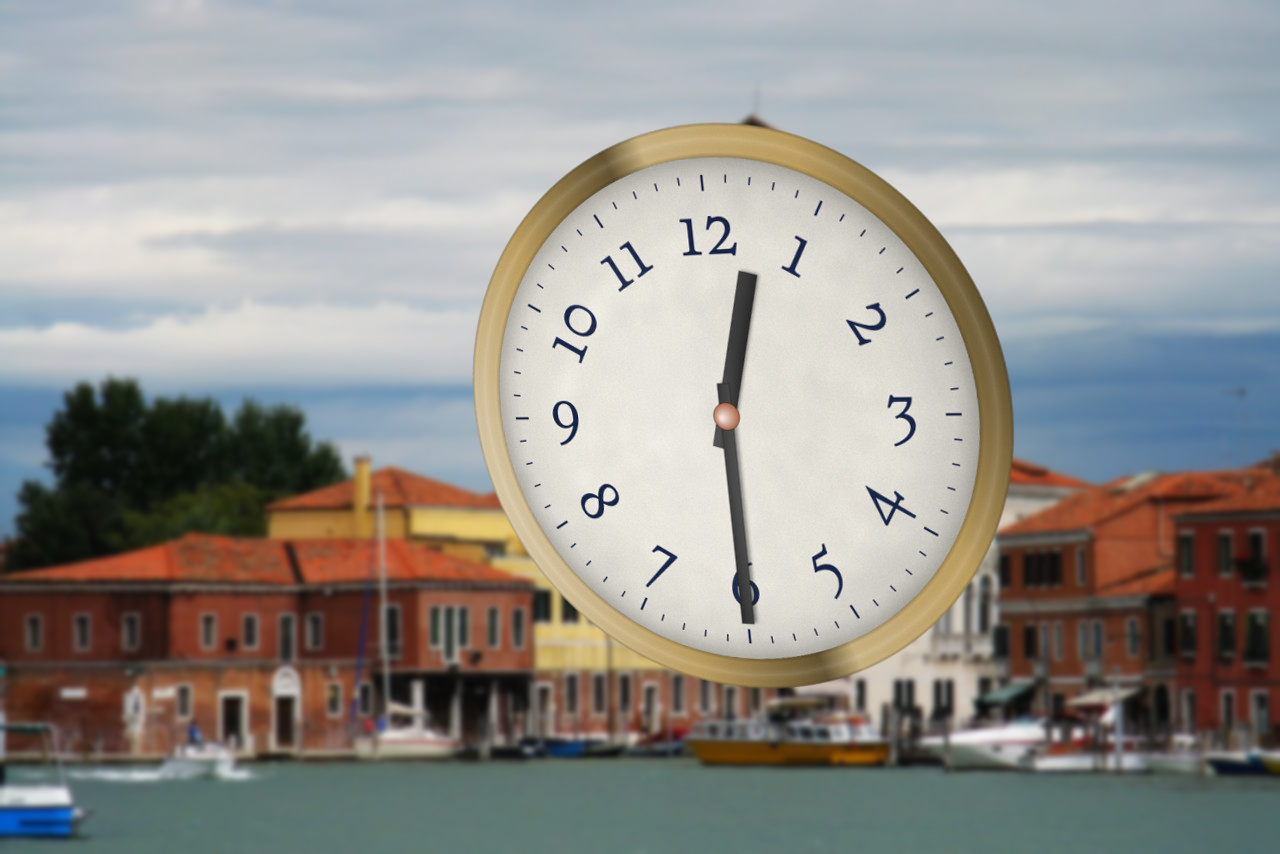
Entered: 12 h 30 min
